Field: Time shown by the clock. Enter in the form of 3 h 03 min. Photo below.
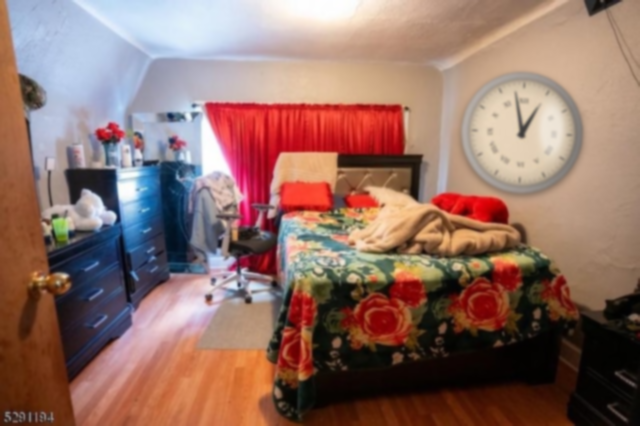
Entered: 12 h 58 min
